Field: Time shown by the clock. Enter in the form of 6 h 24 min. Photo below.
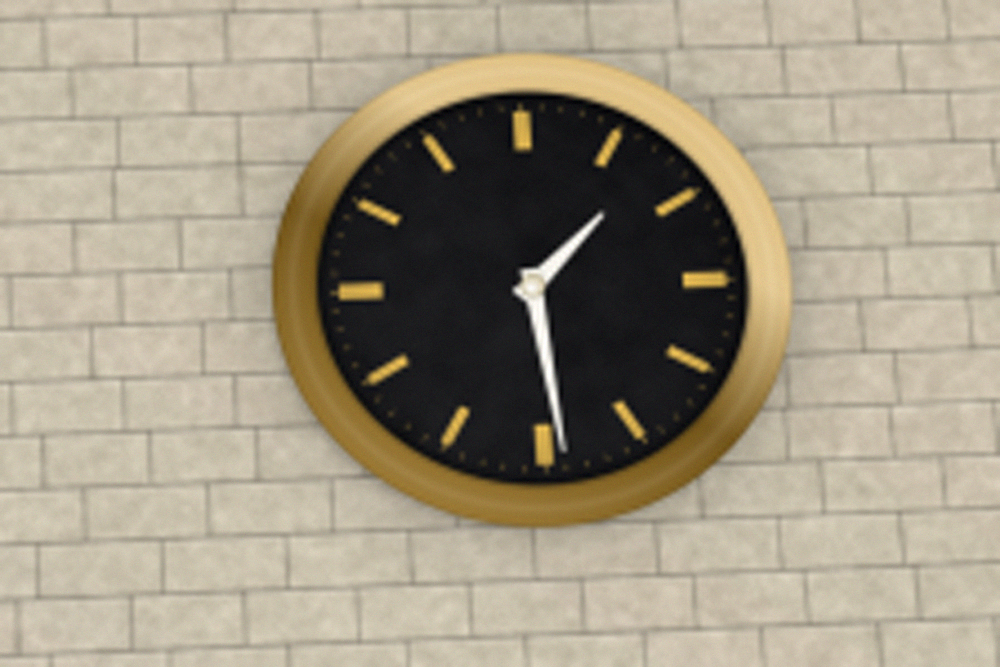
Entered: 1 h 29 min
